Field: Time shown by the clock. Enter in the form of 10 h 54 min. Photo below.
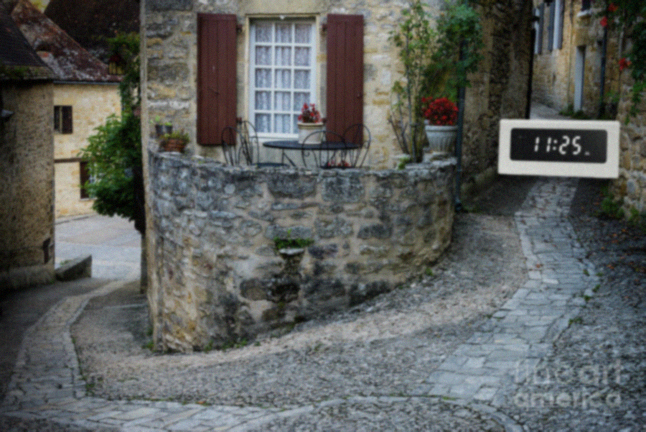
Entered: 11 h 25 min
